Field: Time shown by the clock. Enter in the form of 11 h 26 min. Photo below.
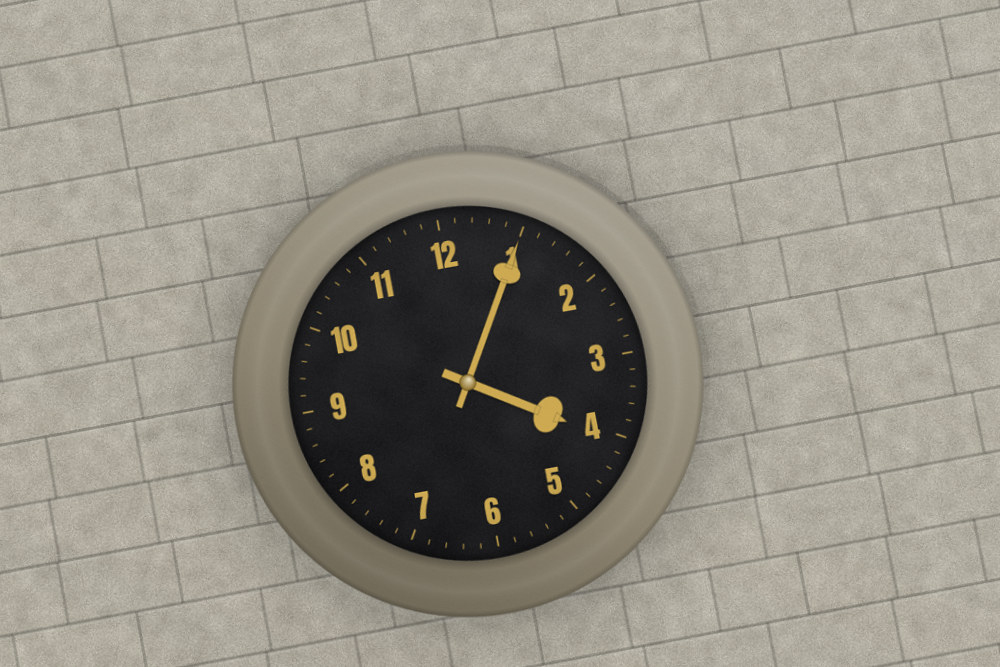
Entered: 4 h 05 min
